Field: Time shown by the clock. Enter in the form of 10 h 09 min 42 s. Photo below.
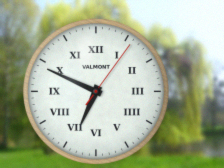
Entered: 6 h 49 min 06 s
